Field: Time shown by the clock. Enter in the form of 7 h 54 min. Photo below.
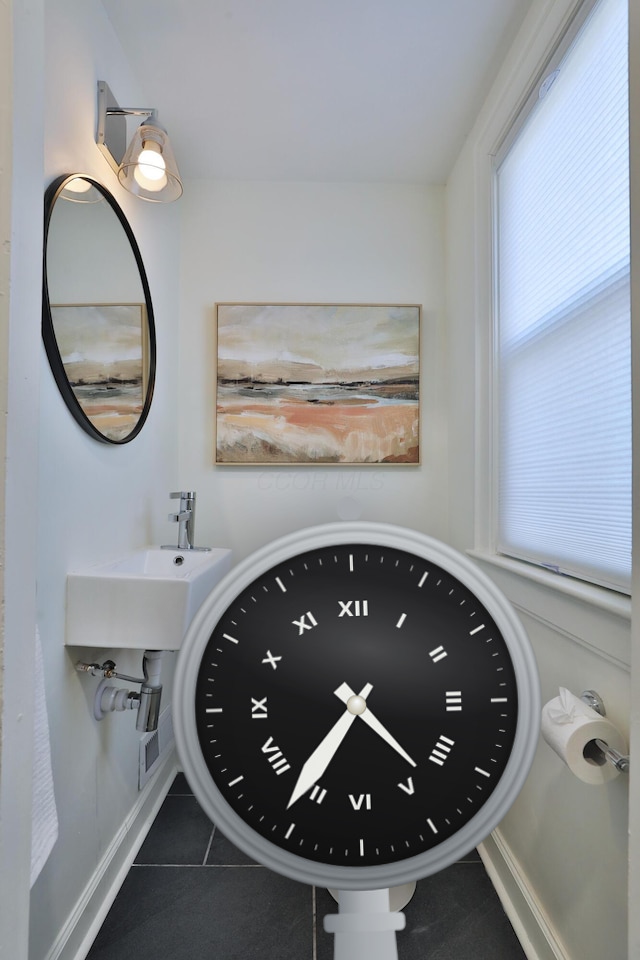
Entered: 4 h 36 min
